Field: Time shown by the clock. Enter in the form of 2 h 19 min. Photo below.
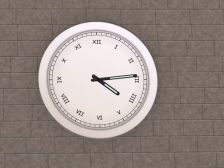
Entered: 4 h 14 min
